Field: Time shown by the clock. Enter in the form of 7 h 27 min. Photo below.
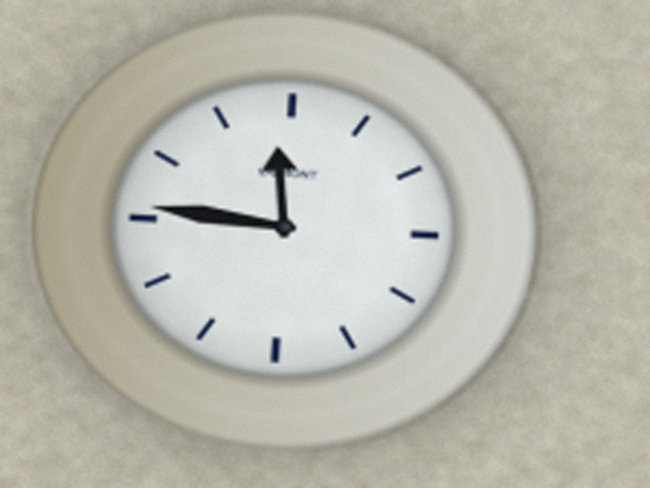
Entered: 11 h 46 min
